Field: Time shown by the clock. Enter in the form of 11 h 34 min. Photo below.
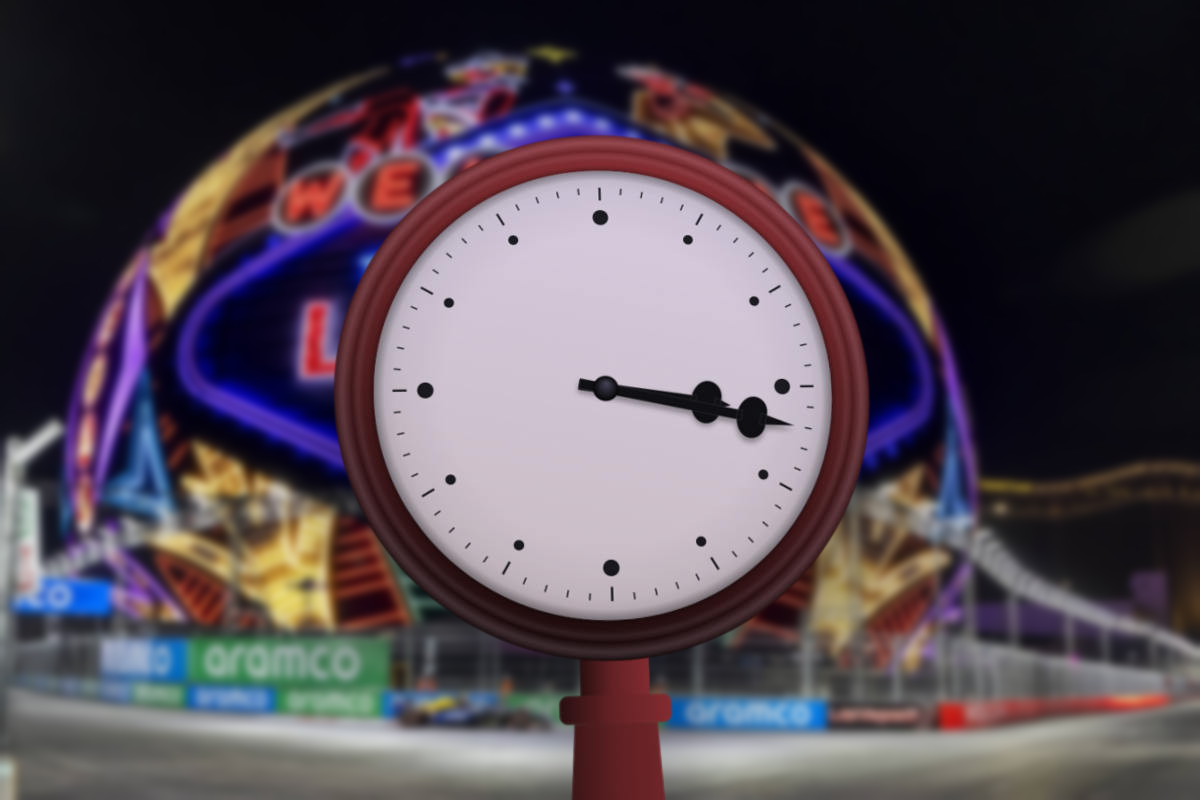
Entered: 3 h 17 min
